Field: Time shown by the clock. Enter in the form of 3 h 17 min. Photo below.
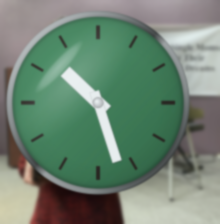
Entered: 10 h 27 min
